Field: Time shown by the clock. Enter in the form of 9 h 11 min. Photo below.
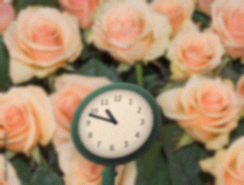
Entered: 10 h 48 min
